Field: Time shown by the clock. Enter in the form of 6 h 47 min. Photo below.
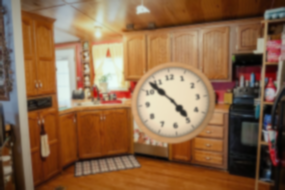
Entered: 4 h 53 min
